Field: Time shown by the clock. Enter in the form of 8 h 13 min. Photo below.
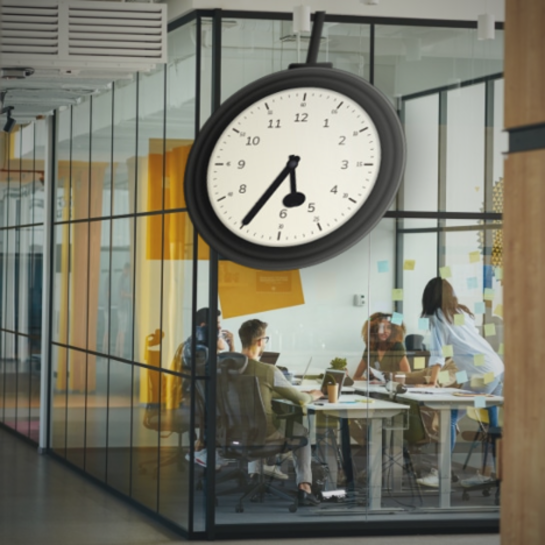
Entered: 5 h 35 min
